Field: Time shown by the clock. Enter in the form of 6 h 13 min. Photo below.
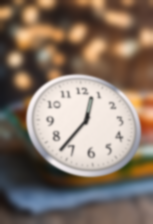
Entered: 12 h 37 min
